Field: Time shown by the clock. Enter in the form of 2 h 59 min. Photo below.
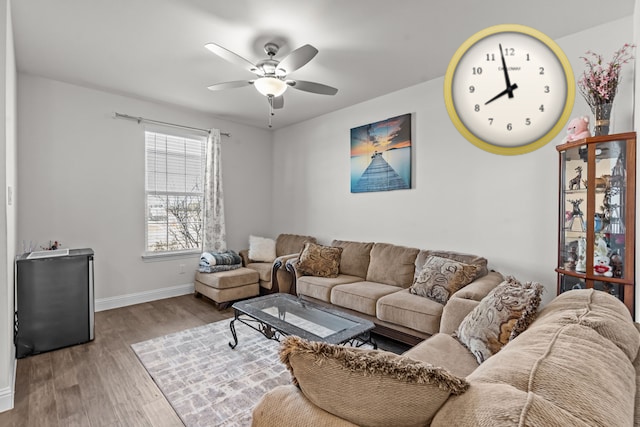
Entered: 7 h 58 min
